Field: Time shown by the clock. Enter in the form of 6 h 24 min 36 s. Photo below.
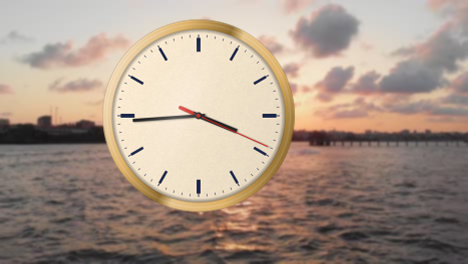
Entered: 3 h 44 min 19 s
